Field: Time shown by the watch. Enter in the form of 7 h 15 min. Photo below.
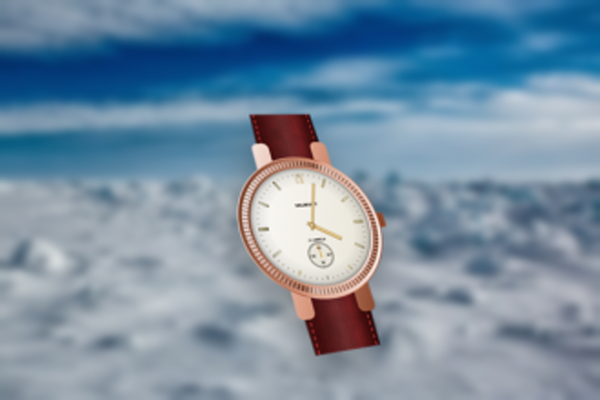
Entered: 4 h 03 min
